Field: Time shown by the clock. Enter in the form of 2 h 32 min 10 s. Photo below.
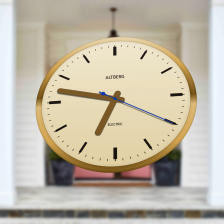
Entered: 6 h 47 min 20 s
